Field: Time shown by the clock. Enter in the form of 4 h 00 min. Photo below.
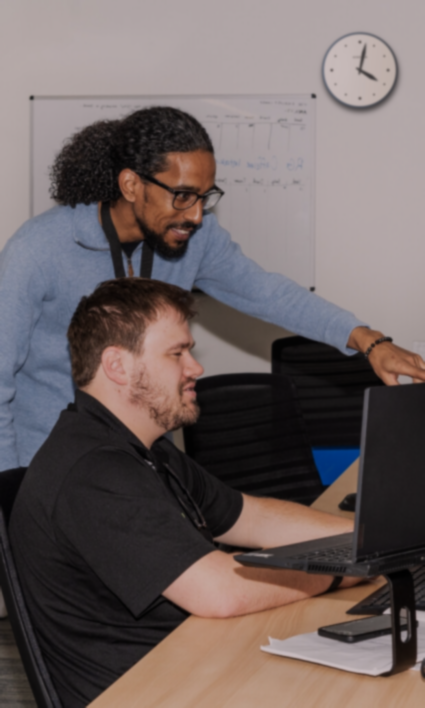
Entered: 4 h 02 min
